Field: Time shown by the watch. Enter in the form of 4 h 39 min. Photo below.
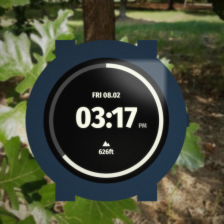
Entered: 3 h 17 min
